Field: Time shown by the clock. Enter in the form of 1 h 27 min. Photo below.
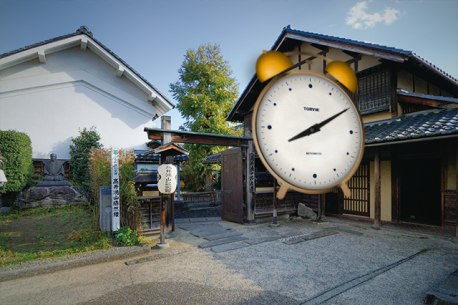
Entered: 8 h 10 min
